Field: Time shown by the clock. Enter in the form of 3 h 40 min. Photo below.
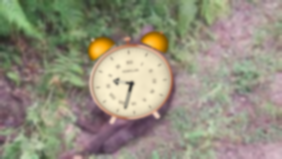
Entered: 9 h 33 min
